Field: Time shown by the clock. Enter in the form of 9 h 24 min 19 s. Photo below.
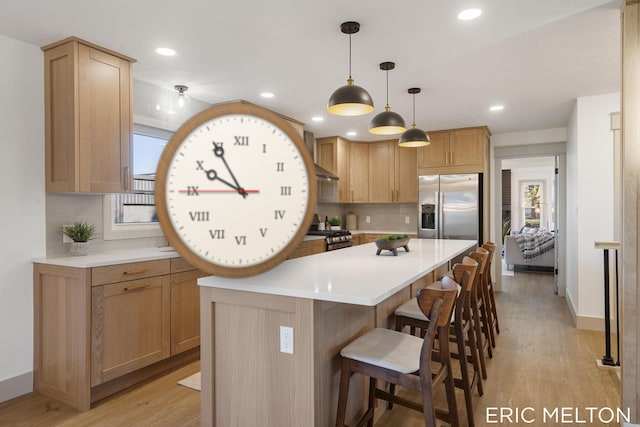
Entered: 9 h 54 min 45 s
